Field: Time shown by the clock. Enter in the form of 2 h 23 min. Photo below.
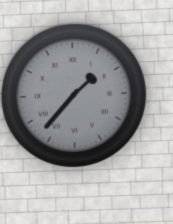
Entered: 1 h 37 min
